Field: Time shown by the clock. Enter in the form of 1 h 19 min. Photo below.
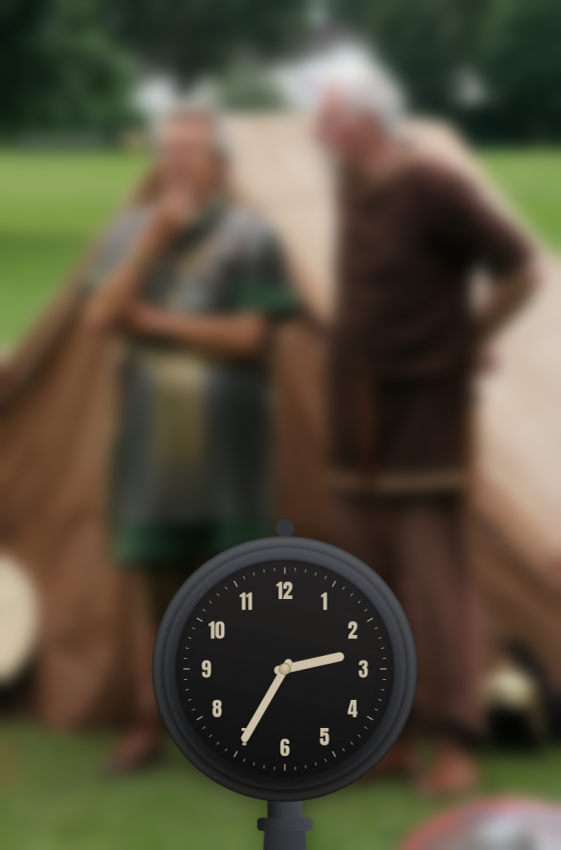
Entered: 2 h 35 min
